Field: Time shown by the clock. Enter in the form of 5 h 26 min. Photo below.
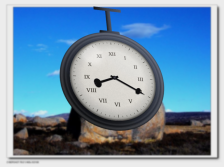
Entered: 8 h 20 min
